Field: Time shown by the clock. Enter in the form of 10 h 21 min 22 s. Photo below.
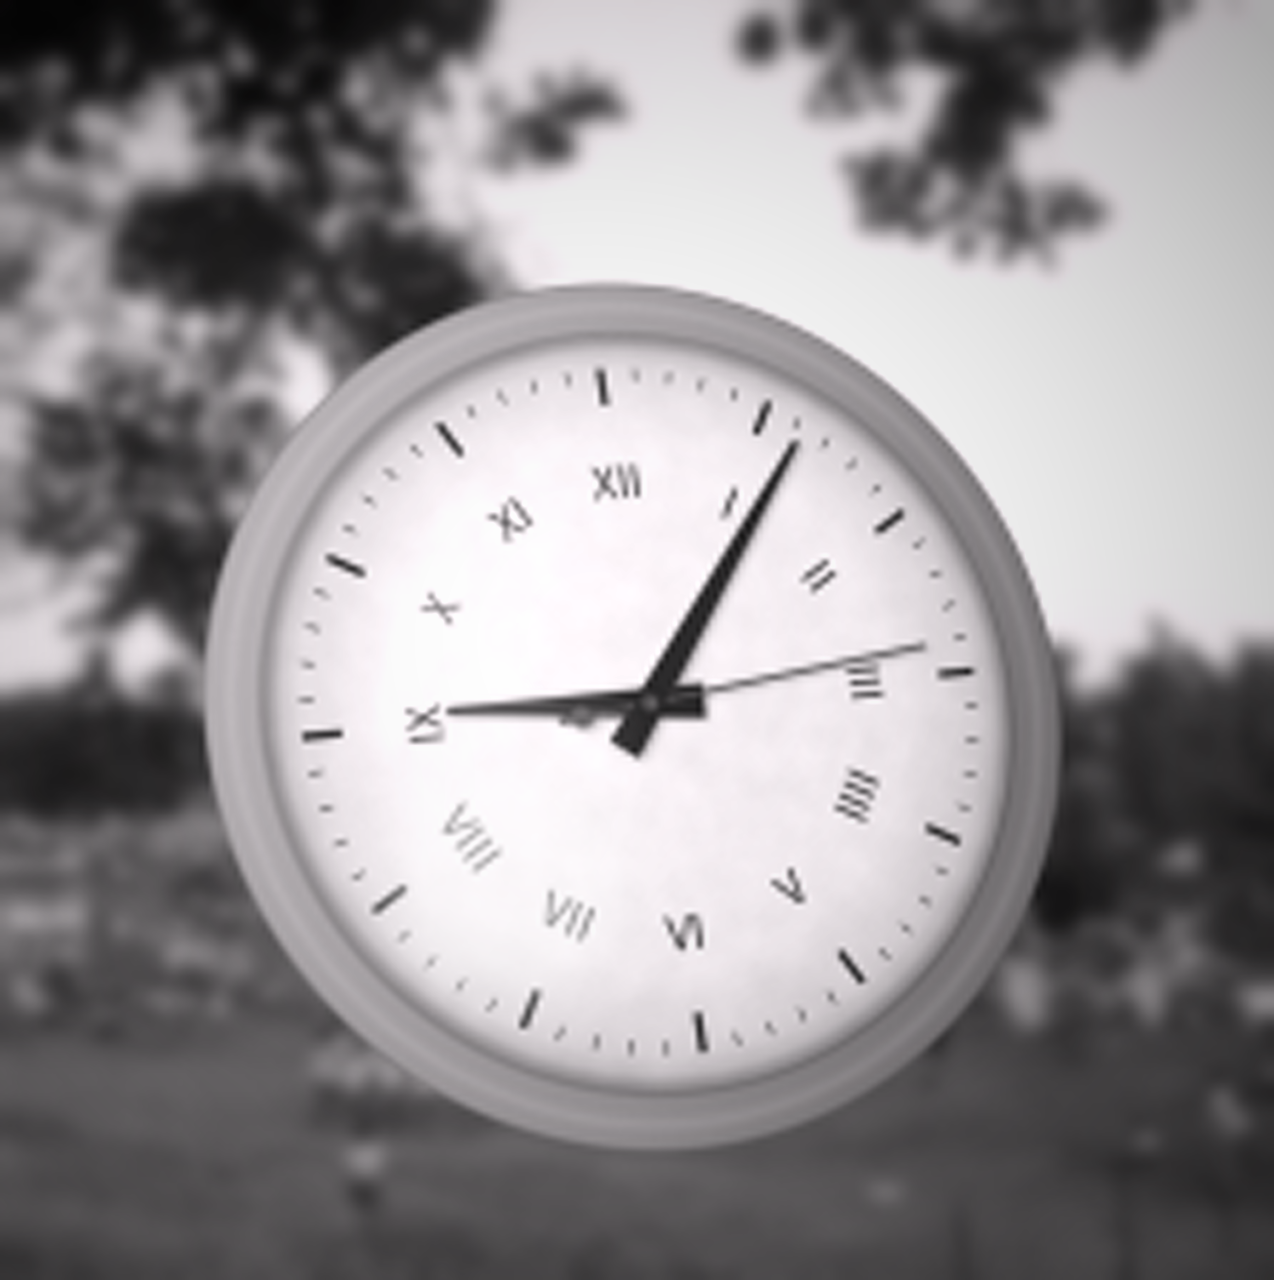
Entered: 9 h 06 min 14 s
